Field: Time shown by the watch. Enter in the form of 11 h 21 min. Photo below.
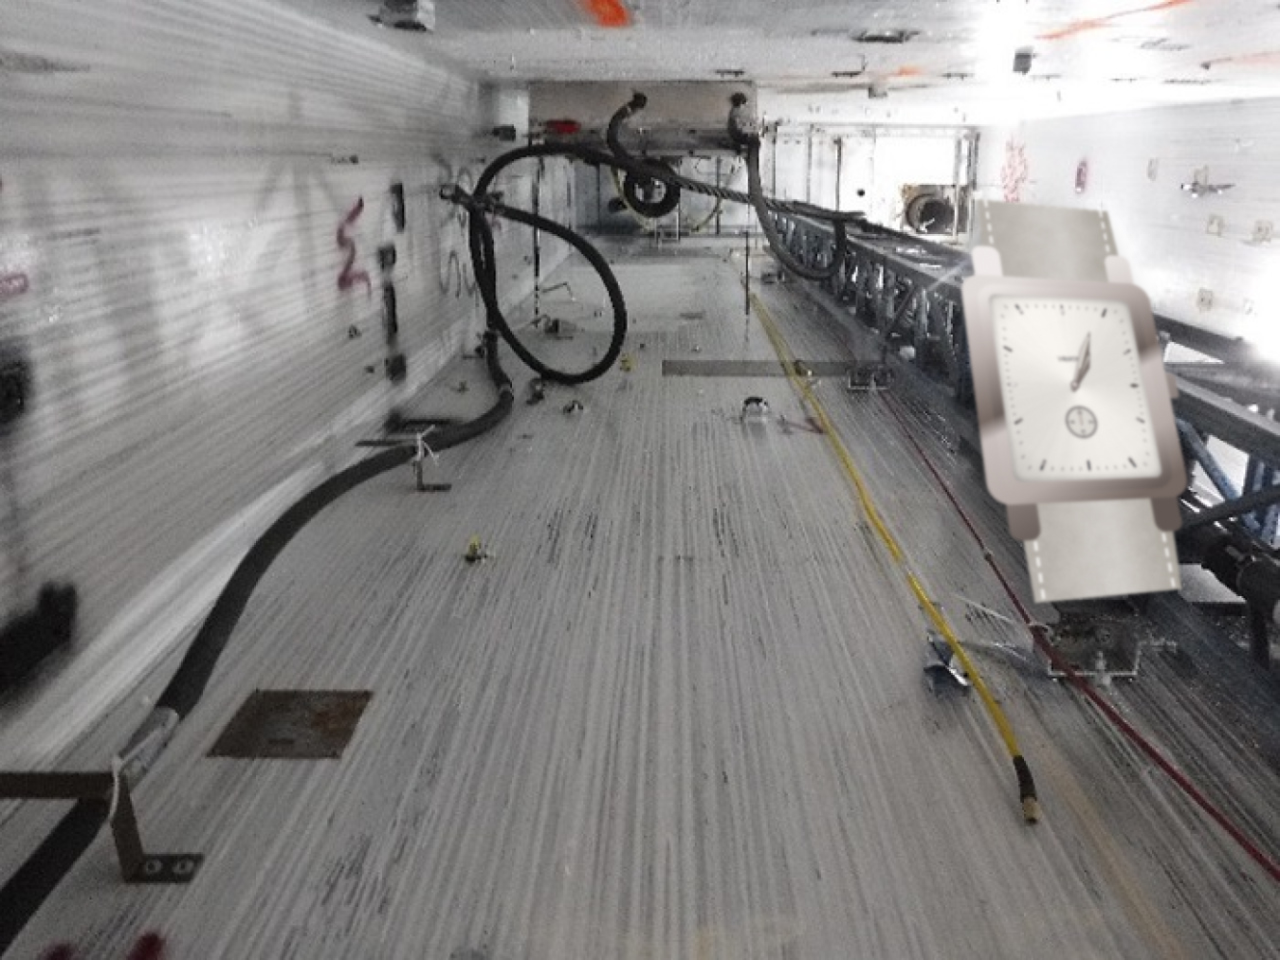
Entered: 1 h 04 min
